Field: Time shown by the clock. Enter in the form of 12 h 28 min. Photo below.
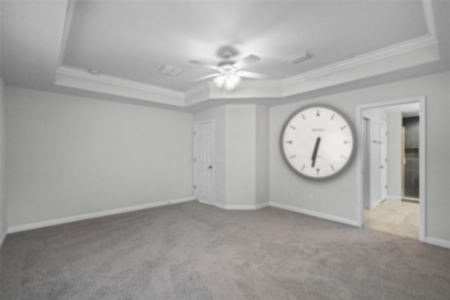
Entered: 6 h 32 min
